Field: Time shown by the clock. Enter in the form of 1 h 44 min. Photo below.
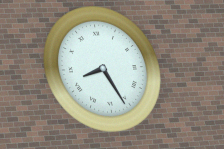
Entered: 8 h 26 min
